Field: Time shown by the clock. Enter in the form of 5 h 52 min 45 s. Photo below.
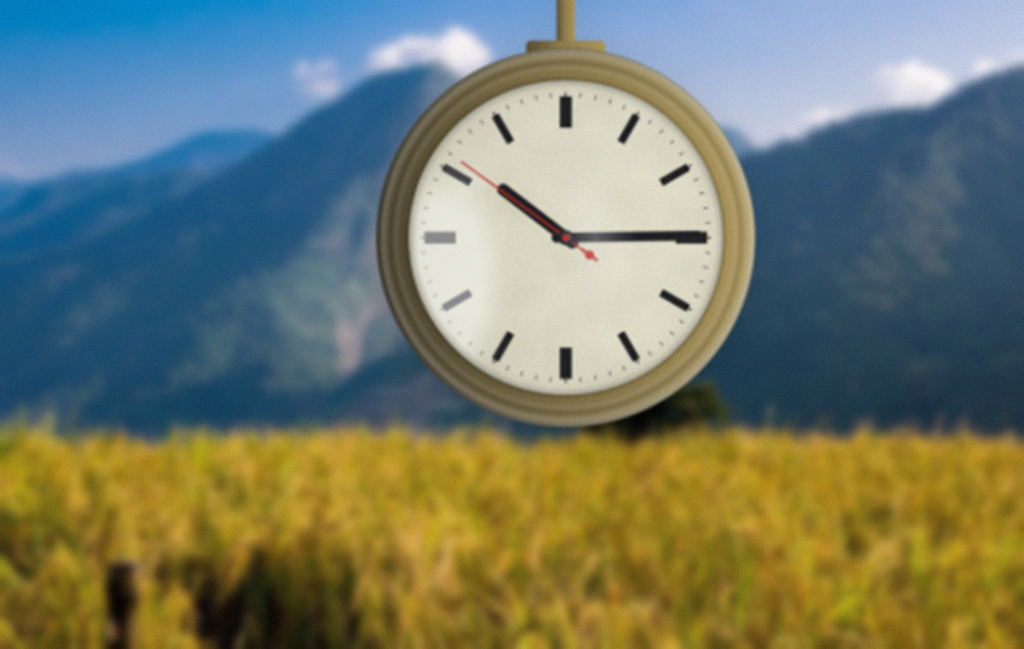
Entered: 10 h 14 min 51 s
